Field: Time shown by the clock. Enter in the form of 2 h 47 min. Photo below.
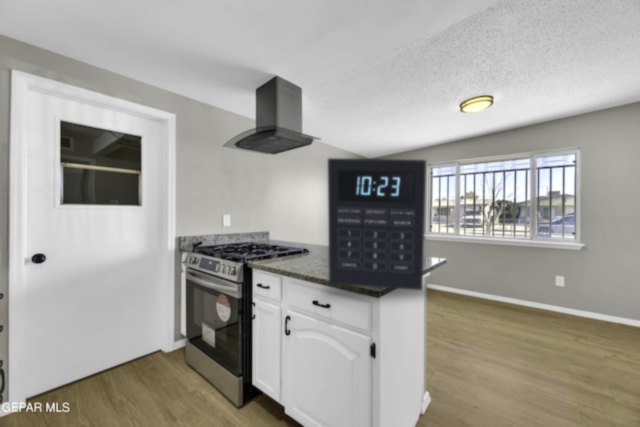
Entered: 10 h 23 min
